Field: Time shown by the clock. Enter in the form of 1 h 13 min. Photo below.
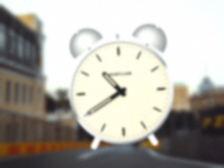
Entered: 10 h 40 min
